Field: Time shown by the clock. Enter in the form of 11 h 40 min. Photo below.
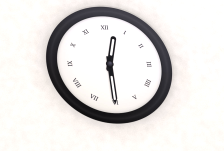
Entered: 12 h 30 min
